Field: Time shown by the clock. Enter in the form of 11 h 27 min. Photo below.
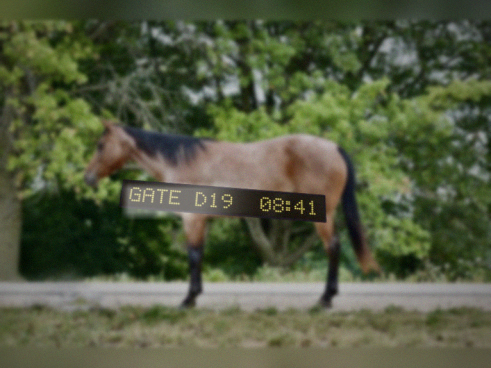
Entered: 8 h 41 min
